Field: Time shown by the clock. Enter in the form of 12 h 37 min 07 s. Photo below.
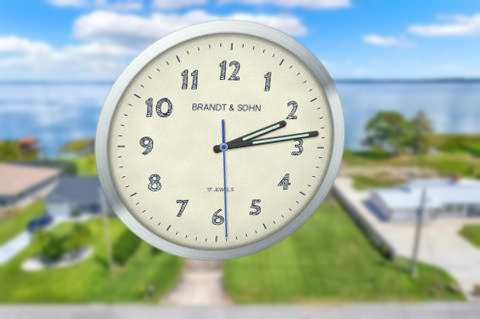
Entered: 2 h 13 min 29 s
